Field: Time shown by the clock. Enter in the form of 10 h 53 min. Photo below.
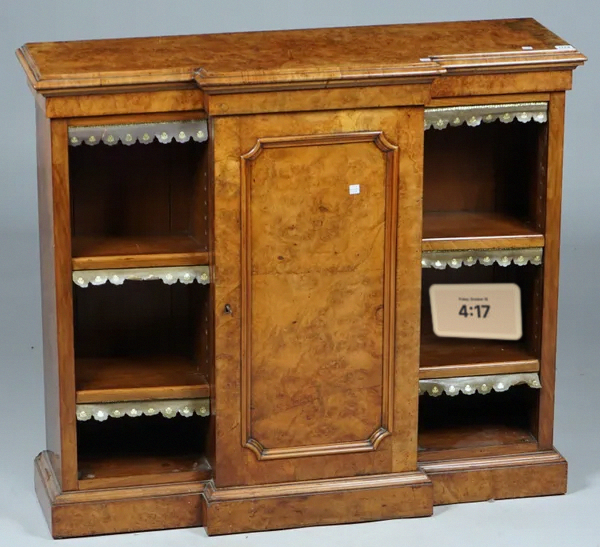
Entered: 4 h 17 min
